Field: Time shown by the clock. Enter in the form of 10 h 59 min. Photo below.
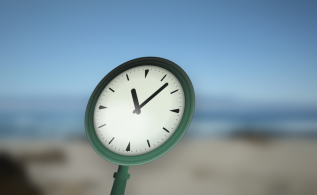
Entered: 11 h 07 min
